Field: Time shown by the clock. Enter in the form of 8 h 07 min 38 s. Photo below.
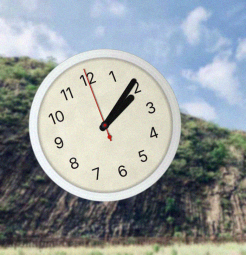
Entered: 2 h 09 min 00 s
